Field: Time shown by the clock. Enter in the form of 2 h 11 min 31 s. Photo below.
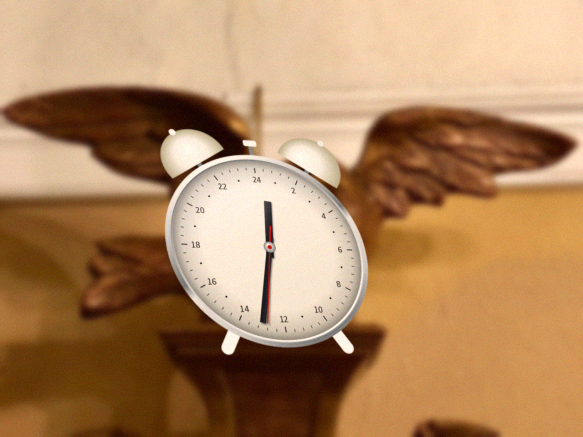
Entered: 0 h 32 min 32 s
